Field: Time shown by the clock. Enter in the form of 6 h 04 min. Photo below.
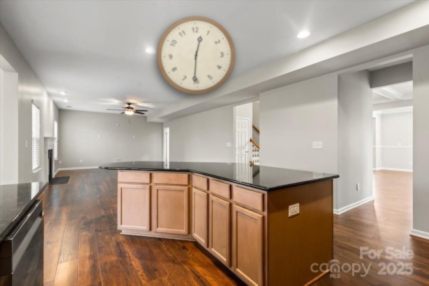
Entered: 12 h 31 min
